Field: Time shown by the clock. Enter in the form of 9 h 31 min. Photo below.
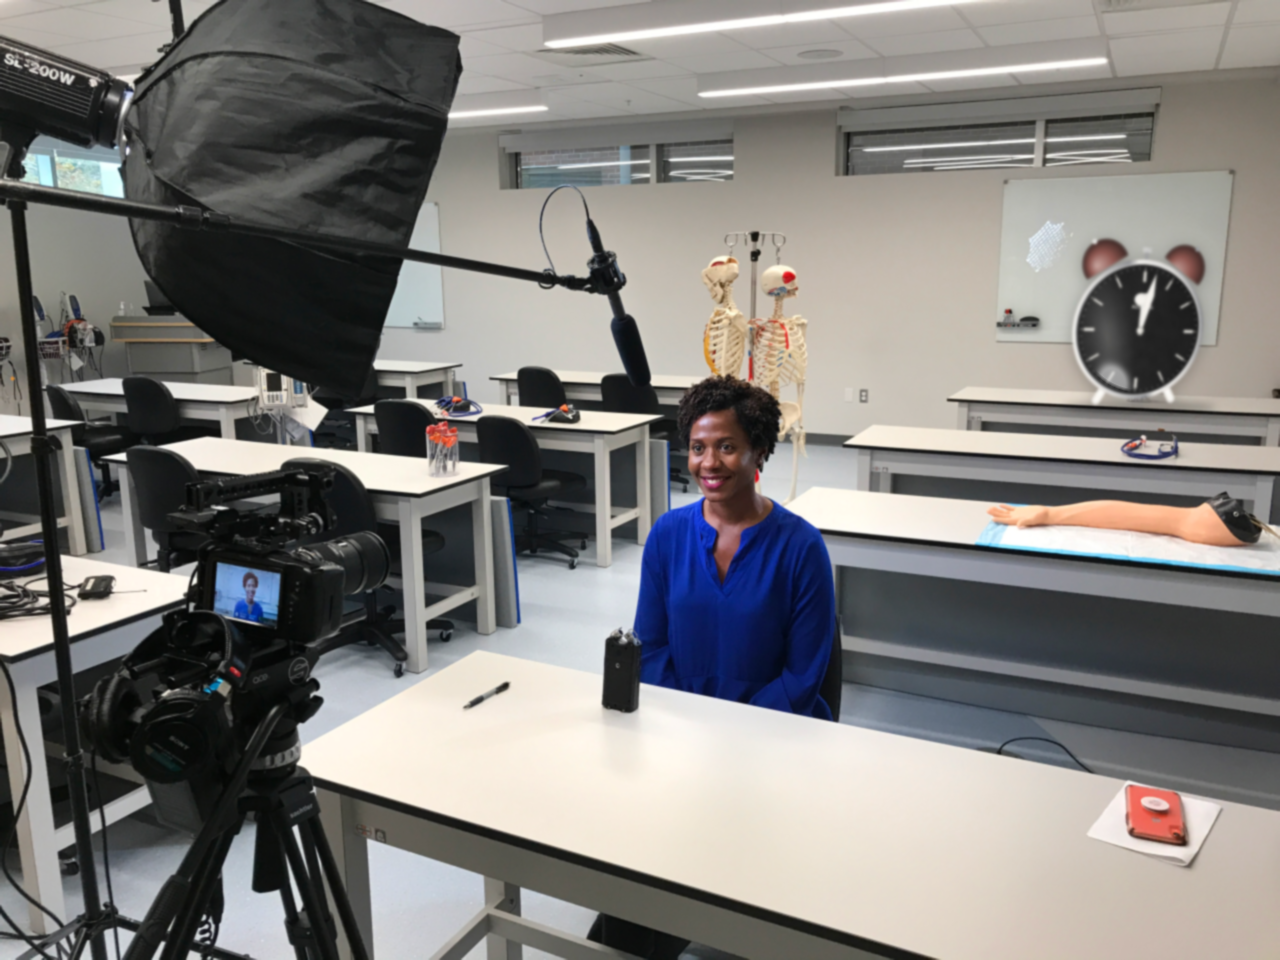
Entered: 12 h 02 min
